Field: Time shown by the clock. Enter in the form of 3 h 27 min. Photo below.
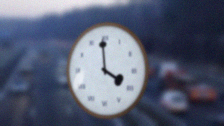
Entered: 3 h 59 min
